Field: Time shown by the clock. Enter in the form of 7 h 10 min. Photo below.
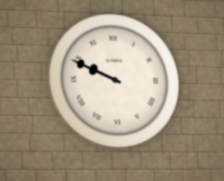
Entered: 9 h 49 min
